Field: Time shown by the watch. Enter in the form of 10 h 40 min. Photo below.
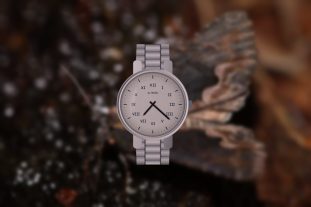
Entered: 7 h 22 min
